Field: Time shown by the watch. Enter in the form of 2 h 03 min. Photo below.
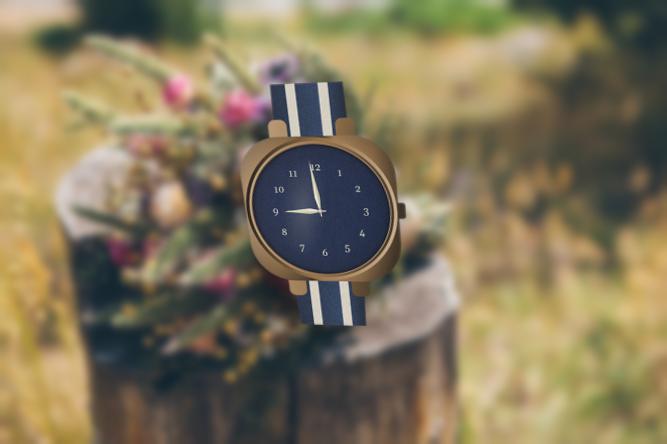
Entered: 8 h 59 min
